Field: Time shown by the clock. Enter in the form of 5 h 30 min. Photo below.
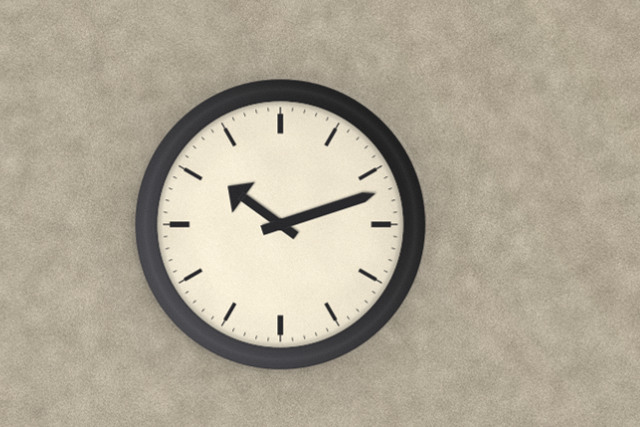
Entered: 10 h 12 min
